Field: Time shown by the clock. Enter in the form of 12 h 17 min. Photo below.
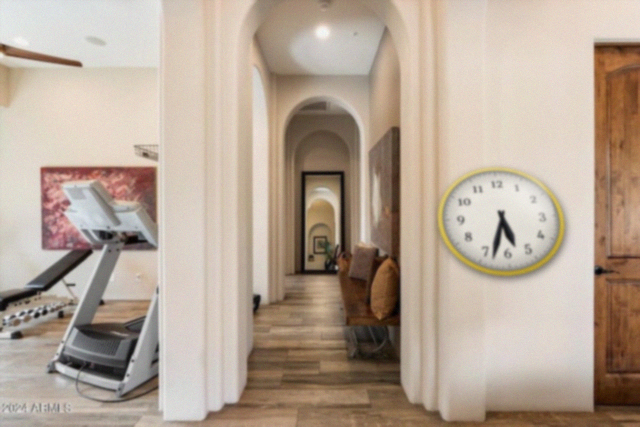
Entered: 5 h 33 min
